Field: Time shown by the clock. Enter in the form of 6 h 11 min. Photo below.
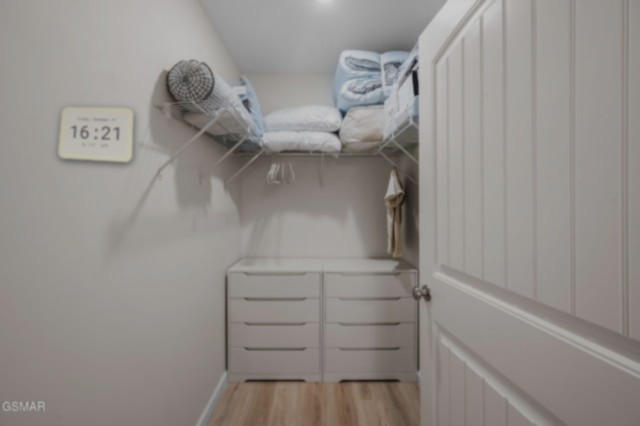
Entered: 16 h 21 min
